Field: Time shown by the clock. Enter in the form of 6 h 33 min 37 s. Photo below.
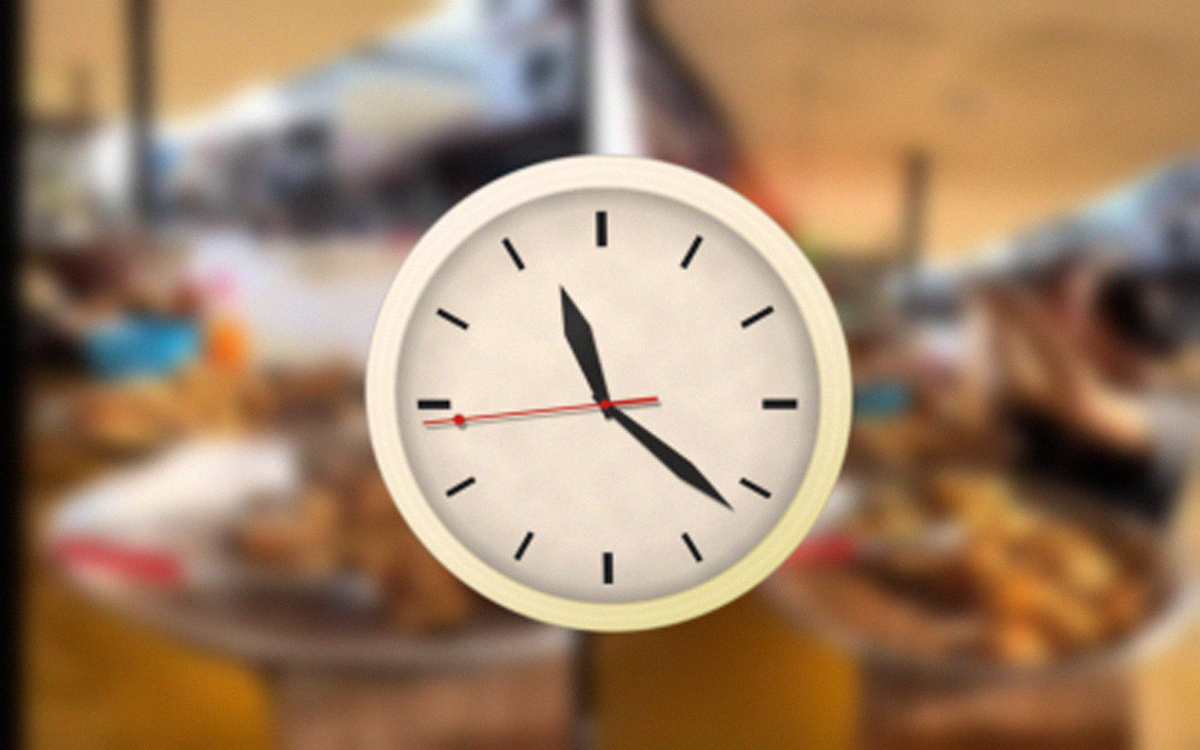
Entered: 11 h 21 min 44 s
